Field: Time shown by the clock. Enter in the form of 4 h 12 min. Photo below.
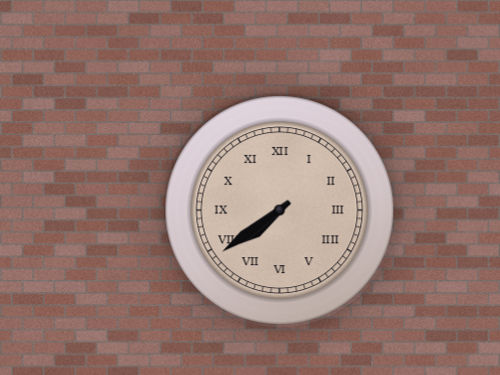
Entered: 7 h 39 min
